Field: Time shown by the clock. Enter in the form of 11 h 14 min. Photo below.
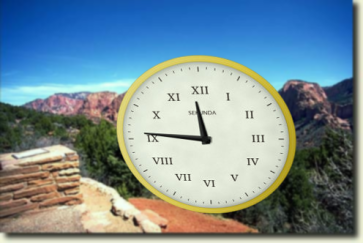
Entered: 11 h 46 min
